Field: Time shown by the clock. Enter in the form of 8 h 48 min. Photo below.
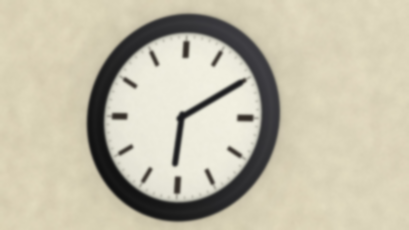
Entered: 6 h 10 min
